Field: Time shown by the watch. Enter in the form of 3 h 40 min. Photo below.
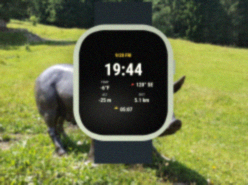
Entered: 19 h 44 min
